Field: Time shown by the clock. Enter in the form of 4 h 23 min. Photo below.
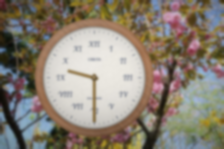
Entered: 9 h 30 min
